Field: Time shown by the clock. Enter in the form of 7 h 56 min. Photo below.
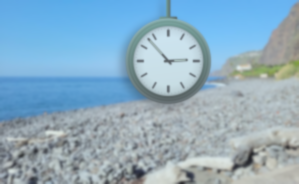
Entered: 2 h 53 min
